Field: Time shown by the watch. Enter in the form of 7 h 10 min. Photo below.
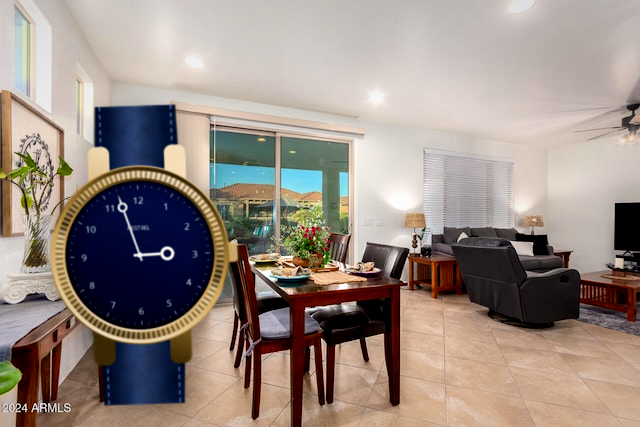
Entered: 2 h 57 min
